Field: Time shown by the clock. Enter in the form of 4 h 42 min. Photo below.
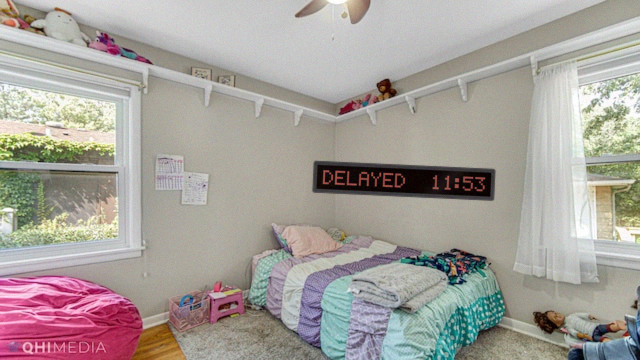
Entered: 11 h 53 min
